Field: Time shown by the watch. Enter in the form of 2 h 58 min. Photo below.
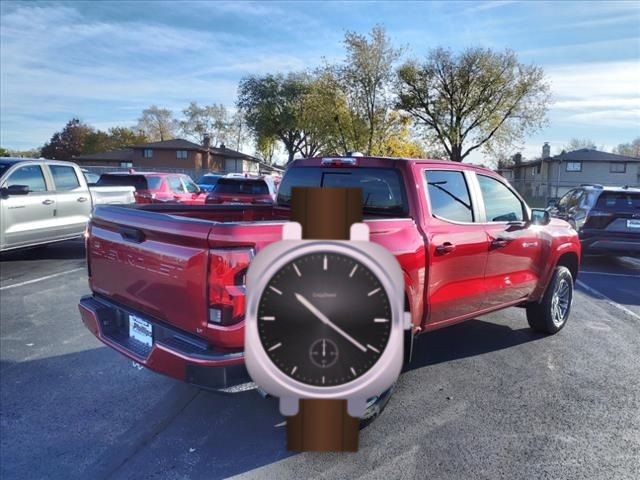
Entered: 10 h 21 min
